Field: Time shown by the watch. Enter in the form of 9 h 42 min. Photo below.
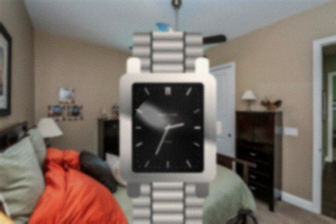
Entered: 2 h 34 min
